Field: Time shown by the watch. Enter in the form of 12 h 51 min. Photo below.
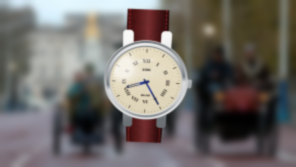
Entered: 8 h 25 min
